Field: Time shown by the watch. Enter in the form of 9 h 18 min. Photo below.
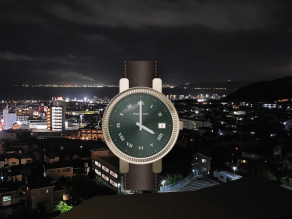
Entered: 4 h 00 min
